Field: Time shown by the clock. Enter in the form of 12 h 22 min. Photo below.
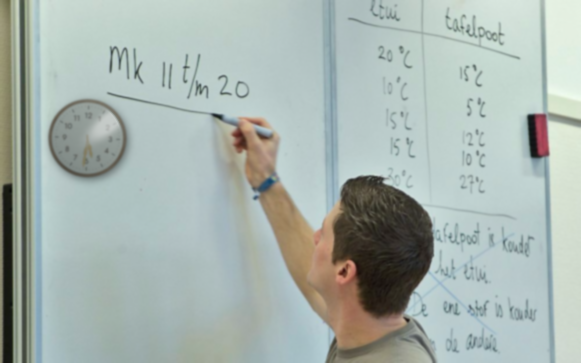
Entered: 5 h 31 min
